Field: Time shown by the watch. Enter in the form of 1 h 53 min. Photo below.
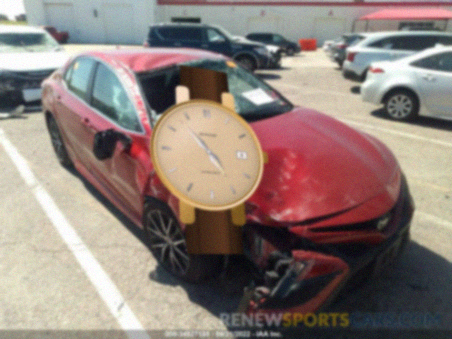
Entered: 4 h 53 min
